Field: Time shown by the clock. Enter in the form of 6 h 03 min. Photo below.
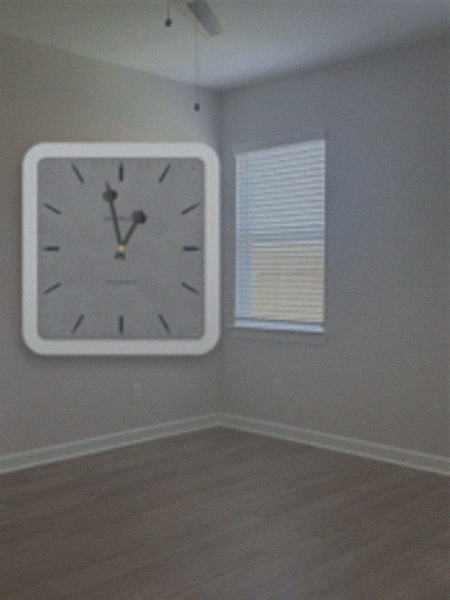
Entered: 12 h 58 min
